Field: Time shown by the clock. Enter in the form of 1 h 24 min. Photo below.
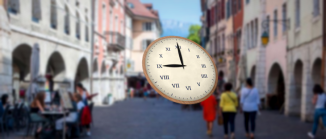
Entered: 9 h 00 min
